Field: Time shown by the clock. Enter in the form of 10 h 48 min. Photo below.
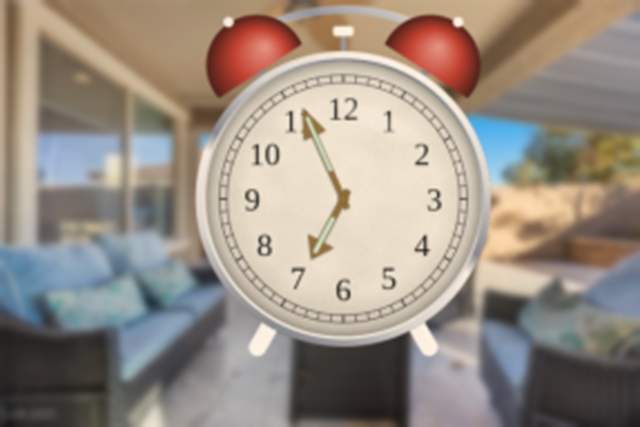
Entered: 6 h 56 min
